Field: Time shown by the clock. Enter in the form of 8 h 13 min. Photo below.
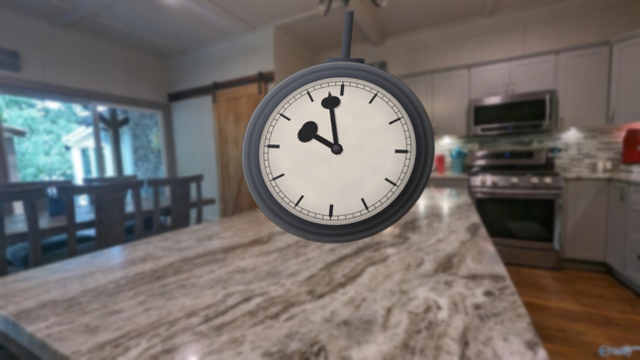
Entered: 9 h 58 min
